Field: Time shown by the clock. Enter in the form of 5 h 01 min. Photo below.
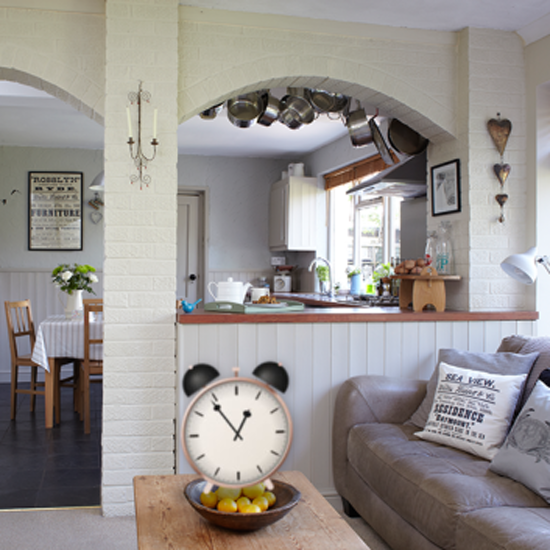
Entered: 12 h 54 min
